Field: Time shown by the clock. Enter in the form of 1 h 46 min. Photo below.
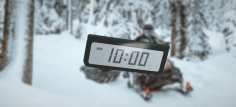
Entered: 10 h 00 min
